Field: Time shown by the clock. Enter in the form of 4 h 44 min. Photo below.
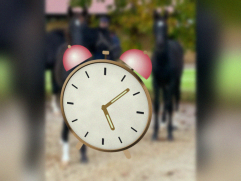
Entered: 5 h 08 min
